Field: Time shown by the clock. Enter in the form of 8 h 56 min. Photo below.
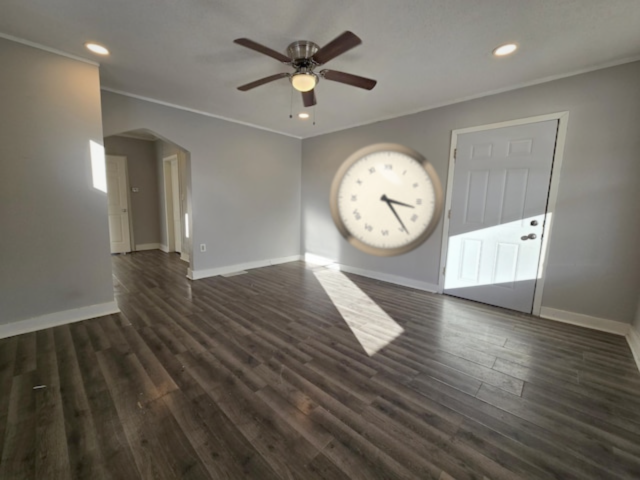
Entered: 3 h 24 min
